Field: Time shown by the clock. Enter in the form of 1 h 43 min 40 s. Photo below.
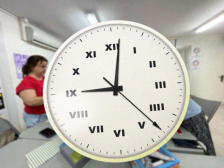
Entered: 9 h 01 min 23 s
